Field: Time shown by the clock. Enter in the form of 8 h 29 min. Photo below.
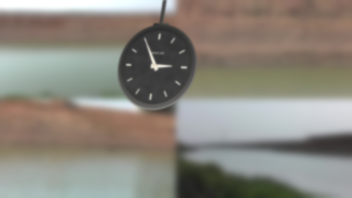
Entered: 2 h 55 min
